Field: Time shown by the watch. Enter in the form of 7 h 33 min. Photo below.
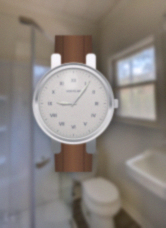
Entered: 9 h 06 min
